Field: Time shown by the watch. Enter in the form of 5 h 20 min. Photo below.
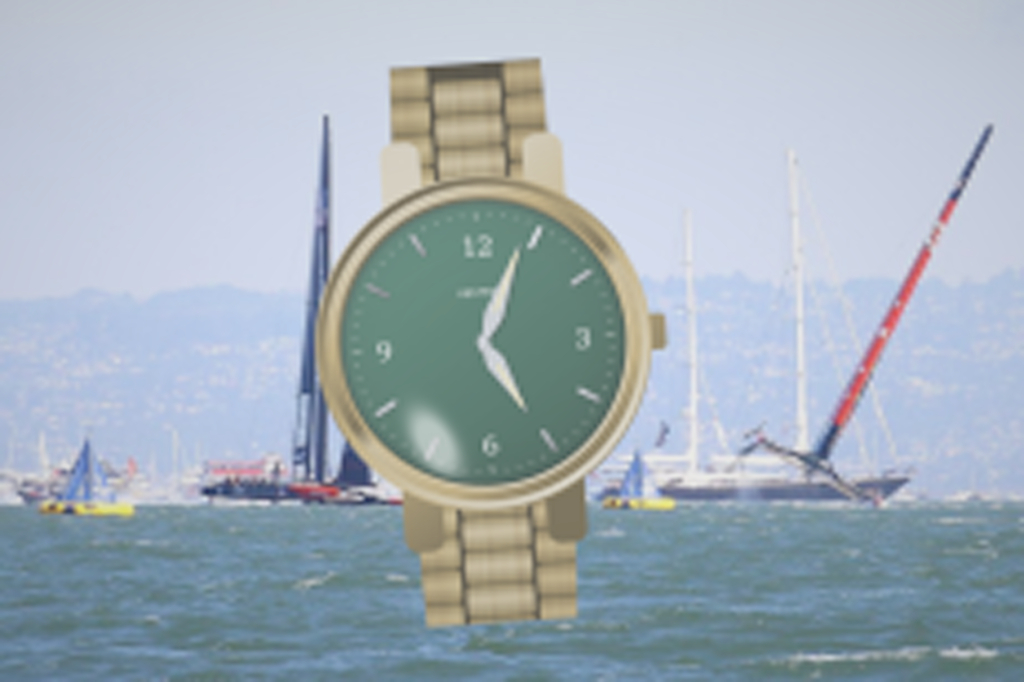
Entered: 5 h 04 min
